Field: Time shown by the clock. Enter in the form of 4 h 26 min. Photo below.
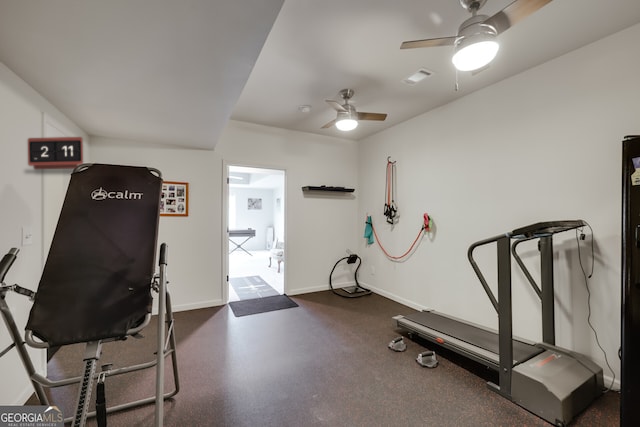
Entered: 2 h 11 min
